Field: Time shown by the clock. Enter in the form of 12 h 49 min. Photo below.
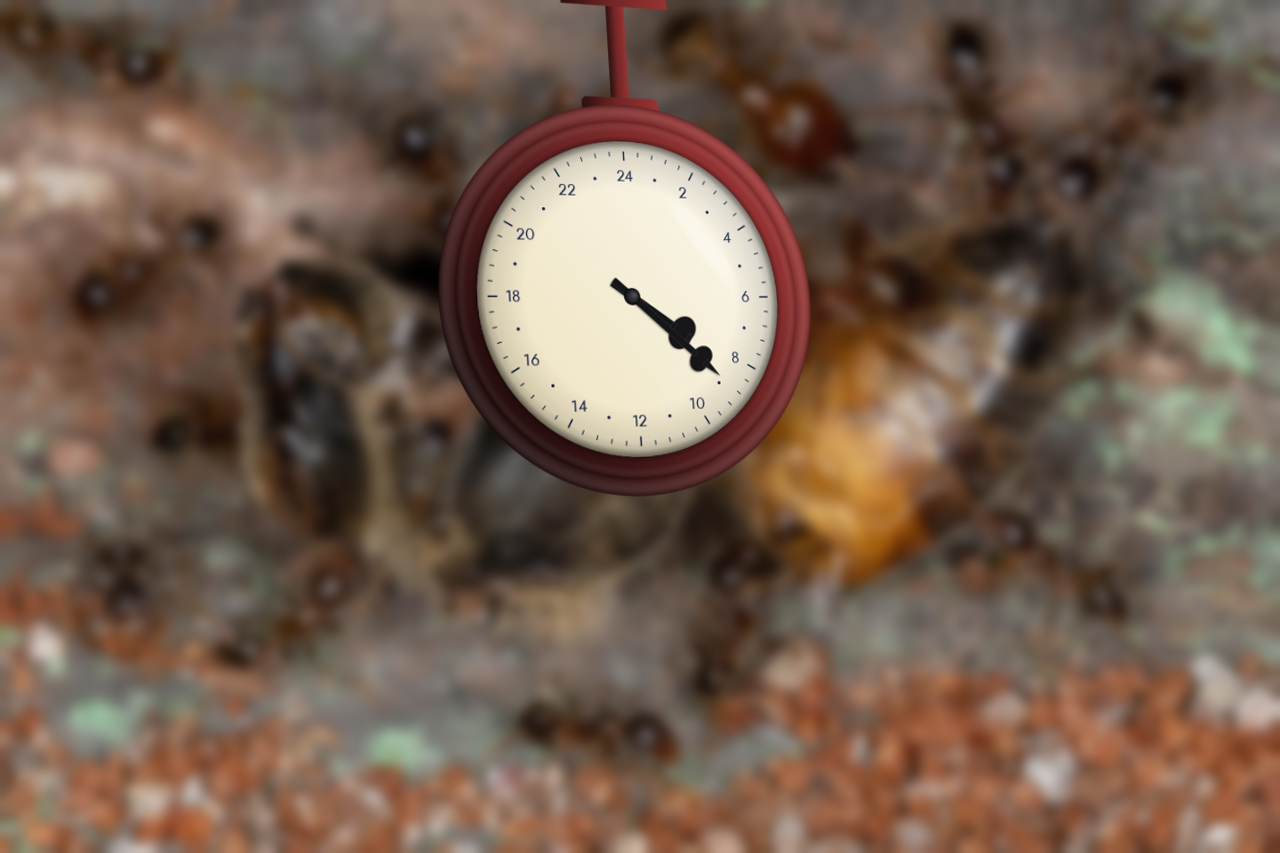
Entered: 8 h 22 min
